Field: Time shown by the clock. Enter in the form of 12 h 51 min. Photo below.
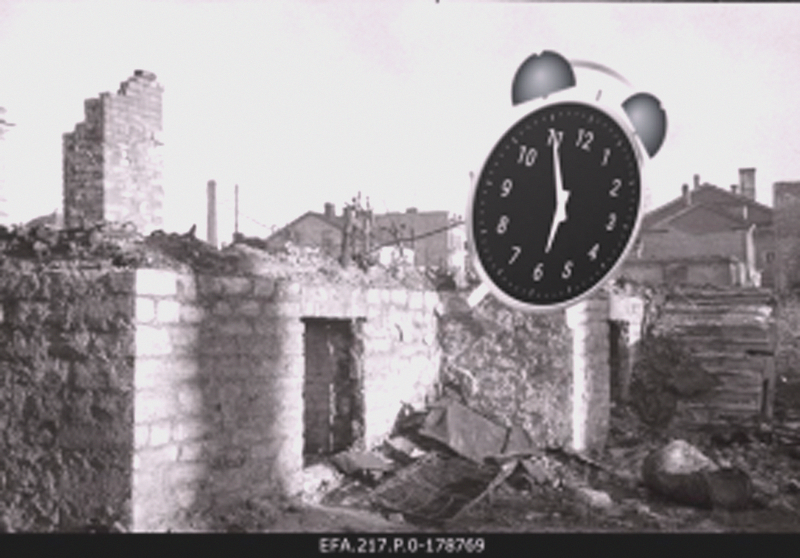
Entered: 5 h 55 min
